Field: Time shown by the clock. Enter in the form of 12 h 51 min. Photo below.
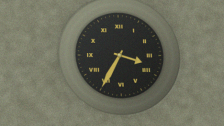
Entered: 3 h 35 min
